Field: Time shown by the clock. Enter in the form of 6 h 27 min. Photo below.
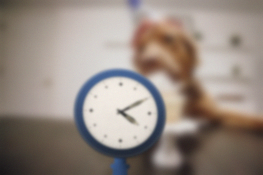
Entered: 4 h 10 min
